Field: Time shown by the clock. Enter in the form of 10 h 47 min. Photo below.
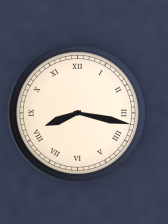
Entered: 8 h 17 min
